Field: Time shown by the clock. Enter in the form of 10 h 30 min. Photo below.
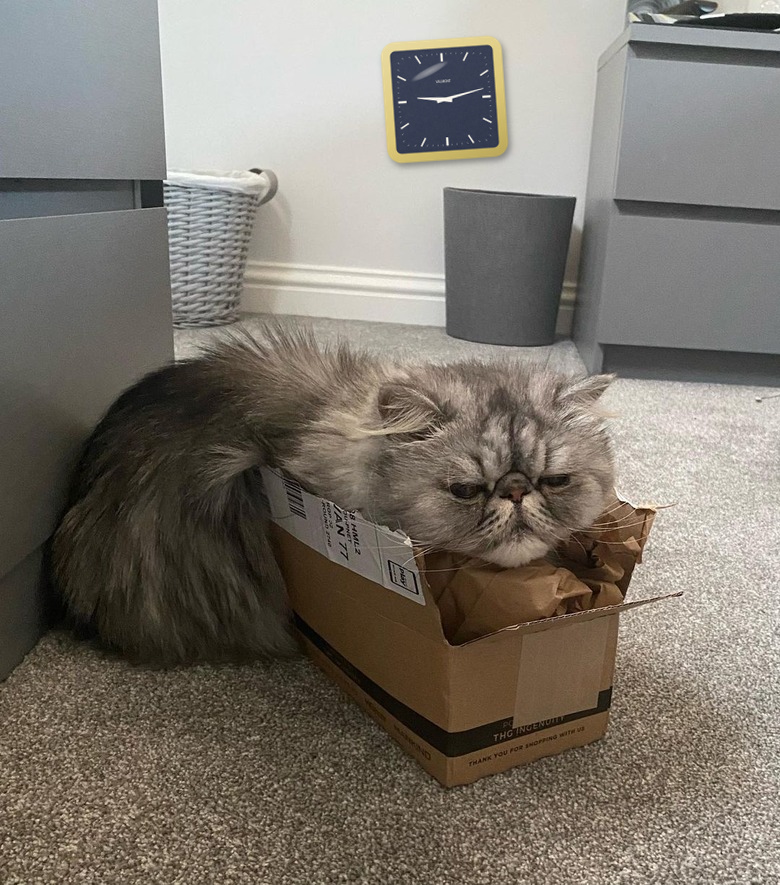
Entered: 9 h 13 min
